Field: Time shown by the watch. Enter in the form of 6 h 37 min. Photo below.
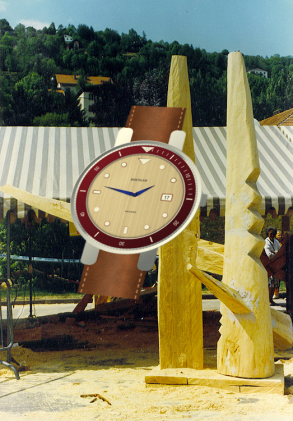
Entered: 1 h 47 min
